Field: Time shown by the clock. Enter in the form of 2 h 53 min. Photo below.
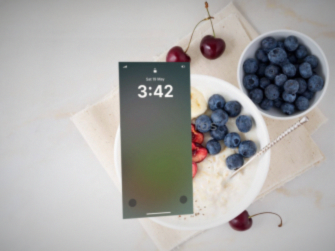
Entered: 3 h 42 min
